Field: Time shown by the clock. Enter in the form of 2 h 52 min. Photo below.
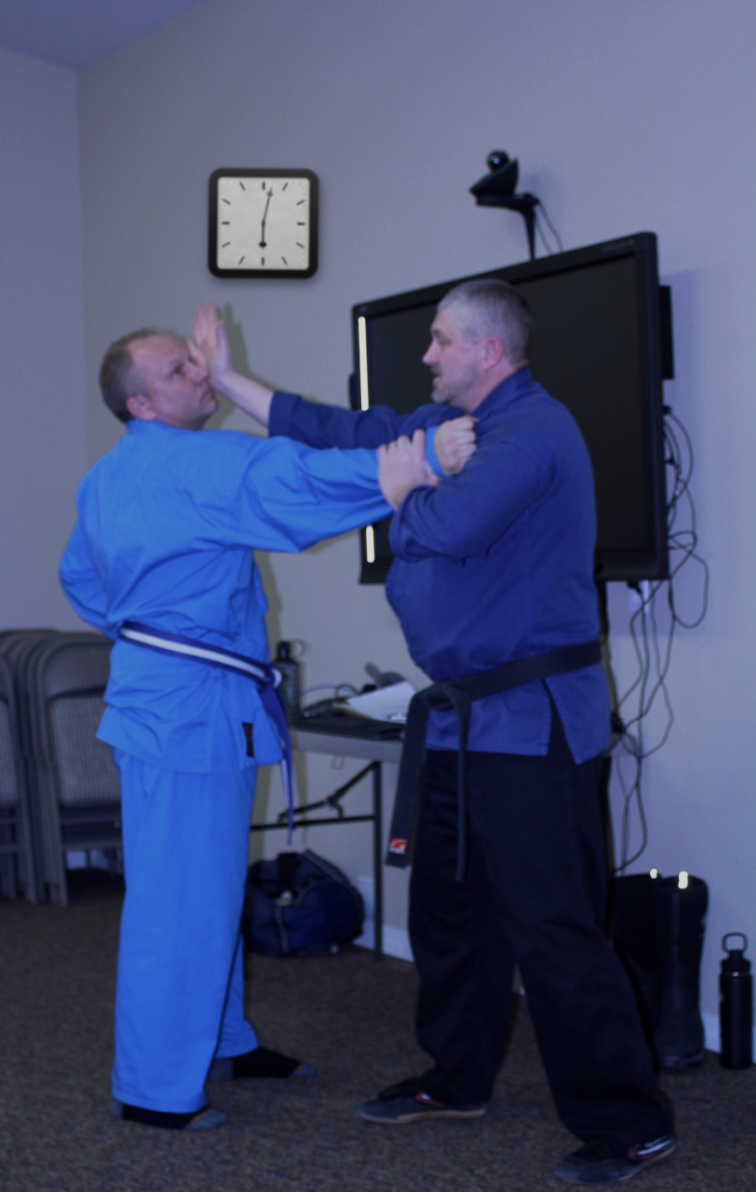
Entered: 6 h 02 min
